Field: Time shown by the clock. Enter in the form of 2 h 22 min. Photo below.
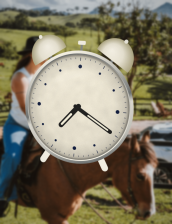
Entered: 7 h 20 min
